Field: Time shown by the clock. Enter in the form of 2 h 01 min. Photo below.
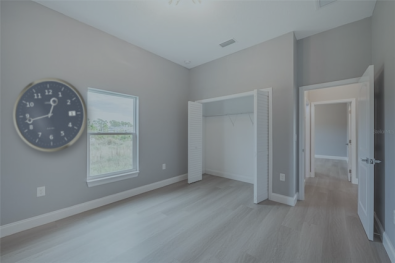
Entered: 12 h 43 min
